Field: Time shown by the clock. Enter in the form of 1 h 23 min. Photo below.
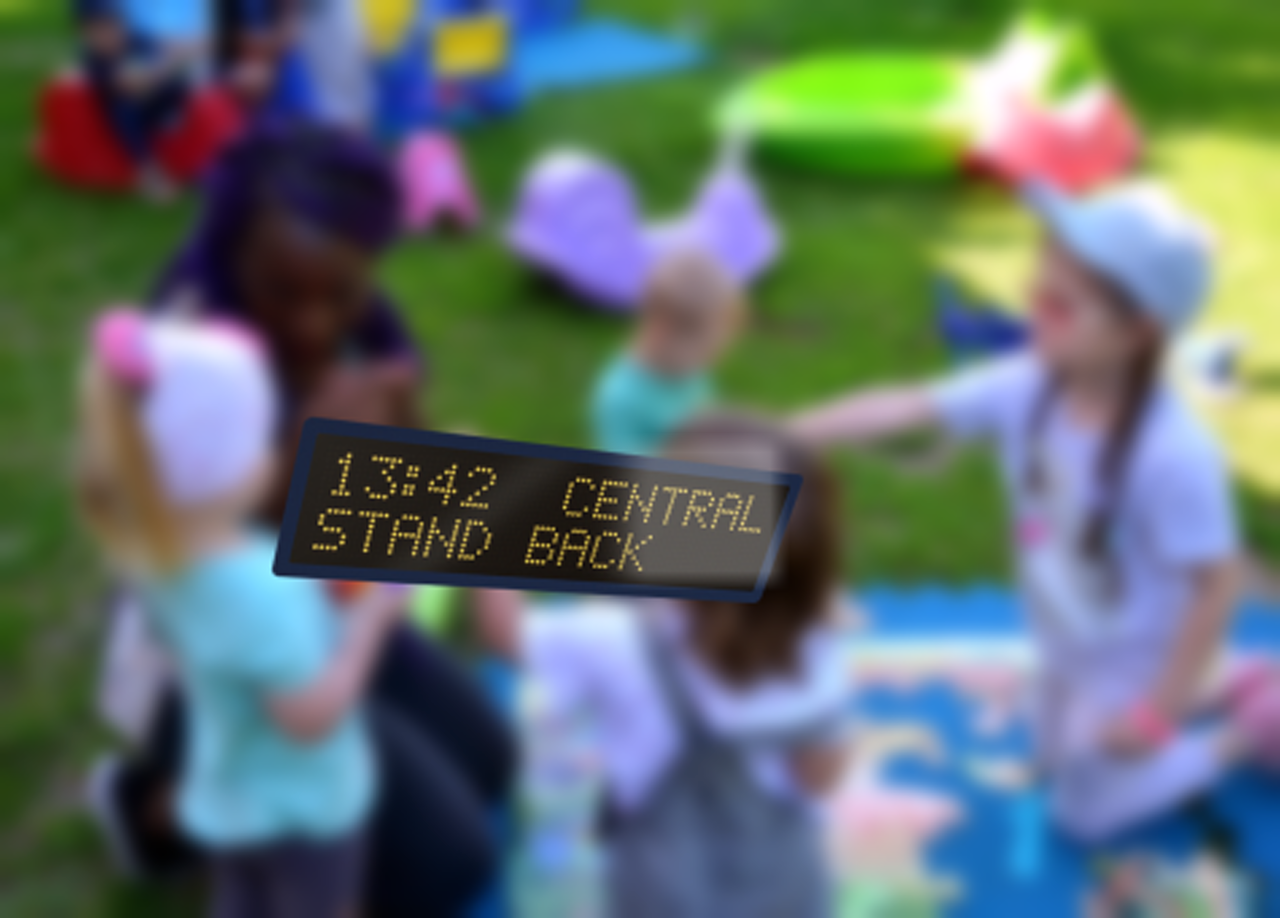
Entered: 13 h 42 min
